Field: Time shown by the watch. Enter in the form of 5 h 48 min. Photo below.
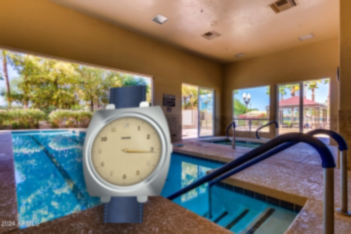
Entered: 3 h 16 min
